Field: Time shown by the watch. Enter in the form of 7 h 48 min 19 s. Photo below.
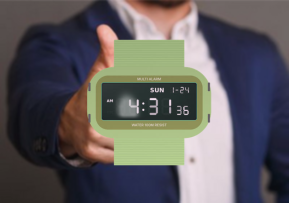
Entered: 4 h 31 min 36 s
